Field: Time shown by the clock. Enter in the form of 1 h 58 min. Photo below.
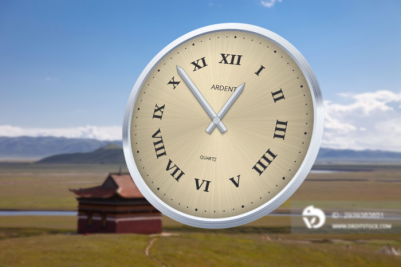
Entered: 12 h 52 min
